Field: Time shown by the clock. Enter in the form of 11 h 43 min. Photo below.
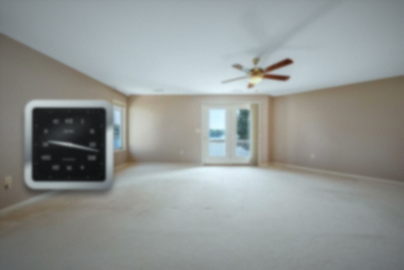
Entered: 9 h 17 min
